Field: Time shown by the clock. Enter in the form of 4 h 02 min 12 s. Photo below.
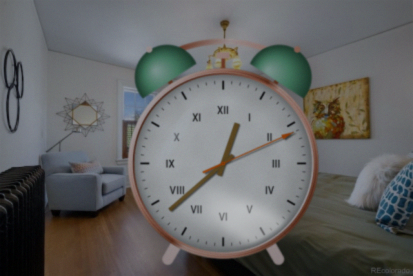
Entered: 12 h 38 min 11 s
